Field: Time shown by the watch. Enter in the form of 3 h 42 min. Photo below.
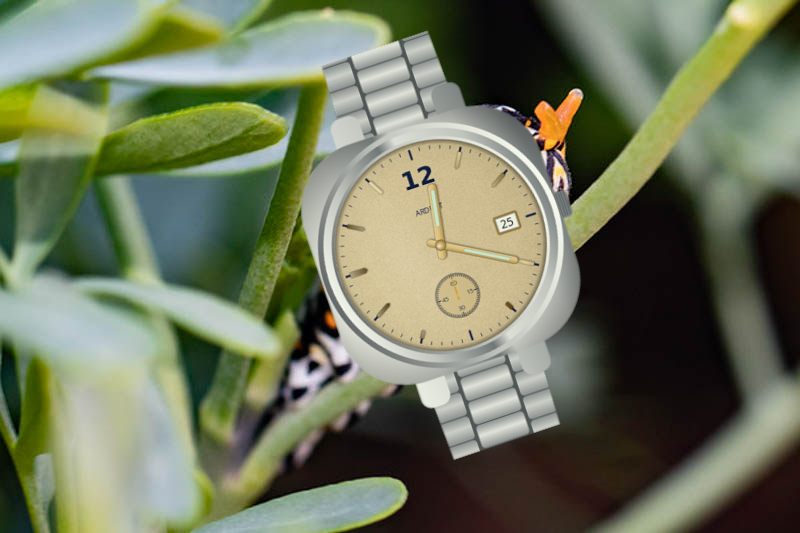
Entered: 12 h 20 min
